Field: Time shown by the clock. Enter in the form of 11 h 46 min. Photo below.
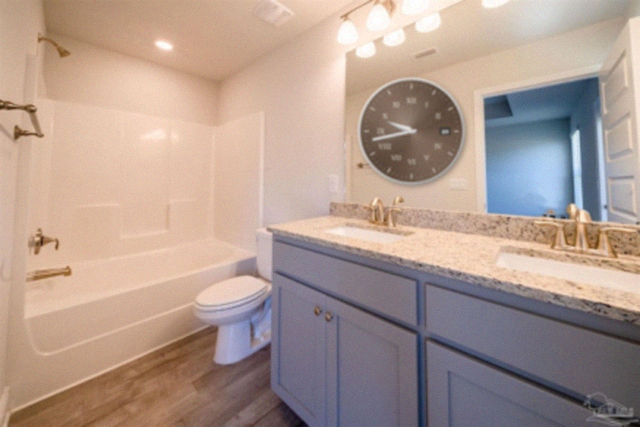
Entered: 9 h 43 min
